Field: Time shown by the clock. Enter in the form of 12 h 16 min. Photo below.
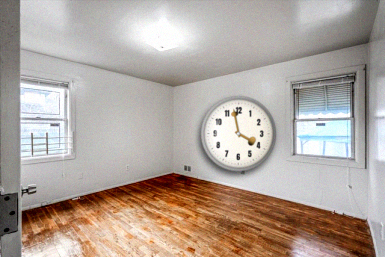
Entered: 3 h 58 min
